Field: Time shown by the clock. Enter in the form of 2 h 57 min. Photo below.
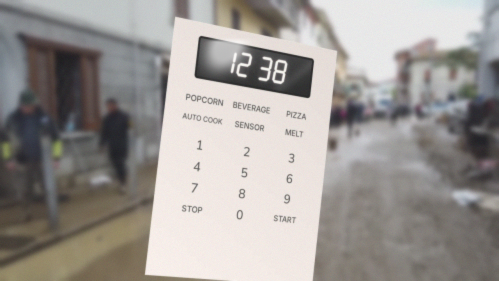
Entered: 12 h 38 min
